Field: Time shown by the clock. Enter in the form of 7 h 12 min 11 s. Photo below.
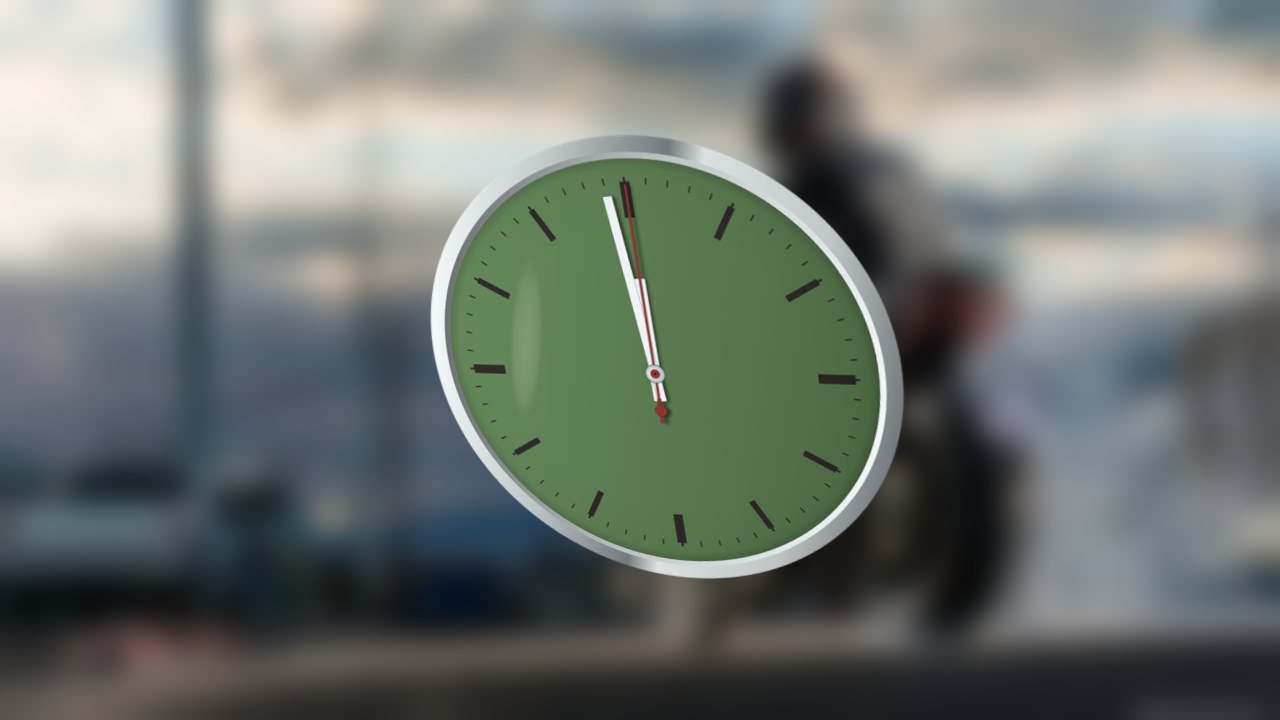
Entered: 11 h 59 min 00 s
